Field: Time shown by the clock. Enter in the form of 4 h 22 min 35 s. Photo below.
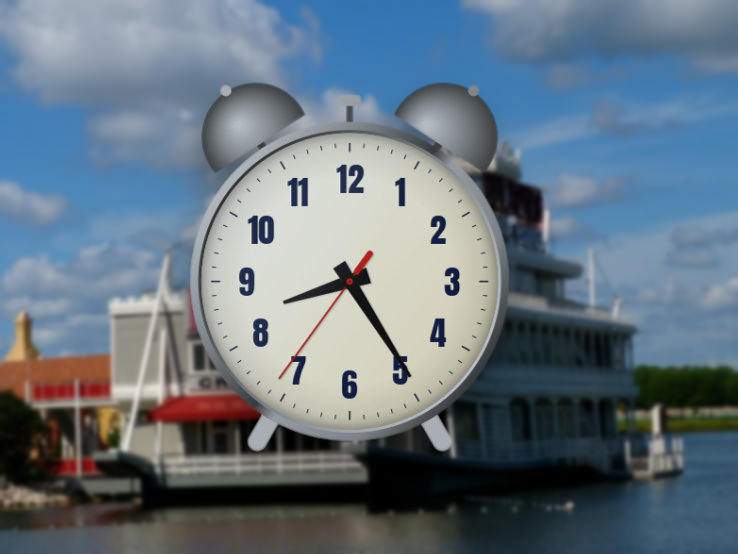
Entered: 8 h 24 min 36 s
